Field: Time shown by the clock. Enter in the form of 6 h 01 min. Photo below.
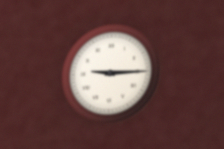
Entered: 9 h 15 min
